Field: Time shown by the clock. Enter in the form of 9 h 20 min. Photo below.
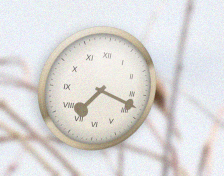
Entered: 7 h 18 min
